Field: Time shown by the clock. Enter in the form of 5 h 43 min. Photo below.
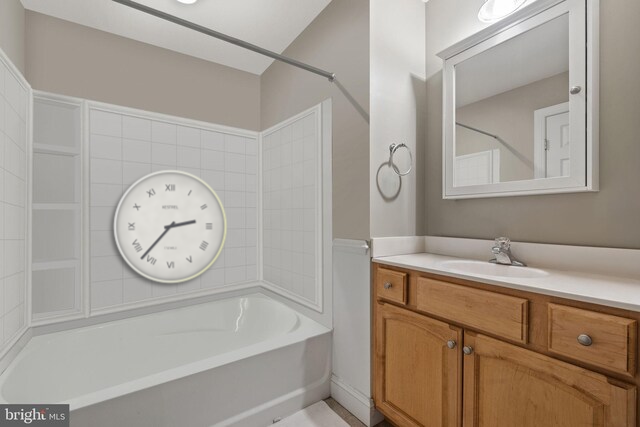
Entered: 2 h 37 min
